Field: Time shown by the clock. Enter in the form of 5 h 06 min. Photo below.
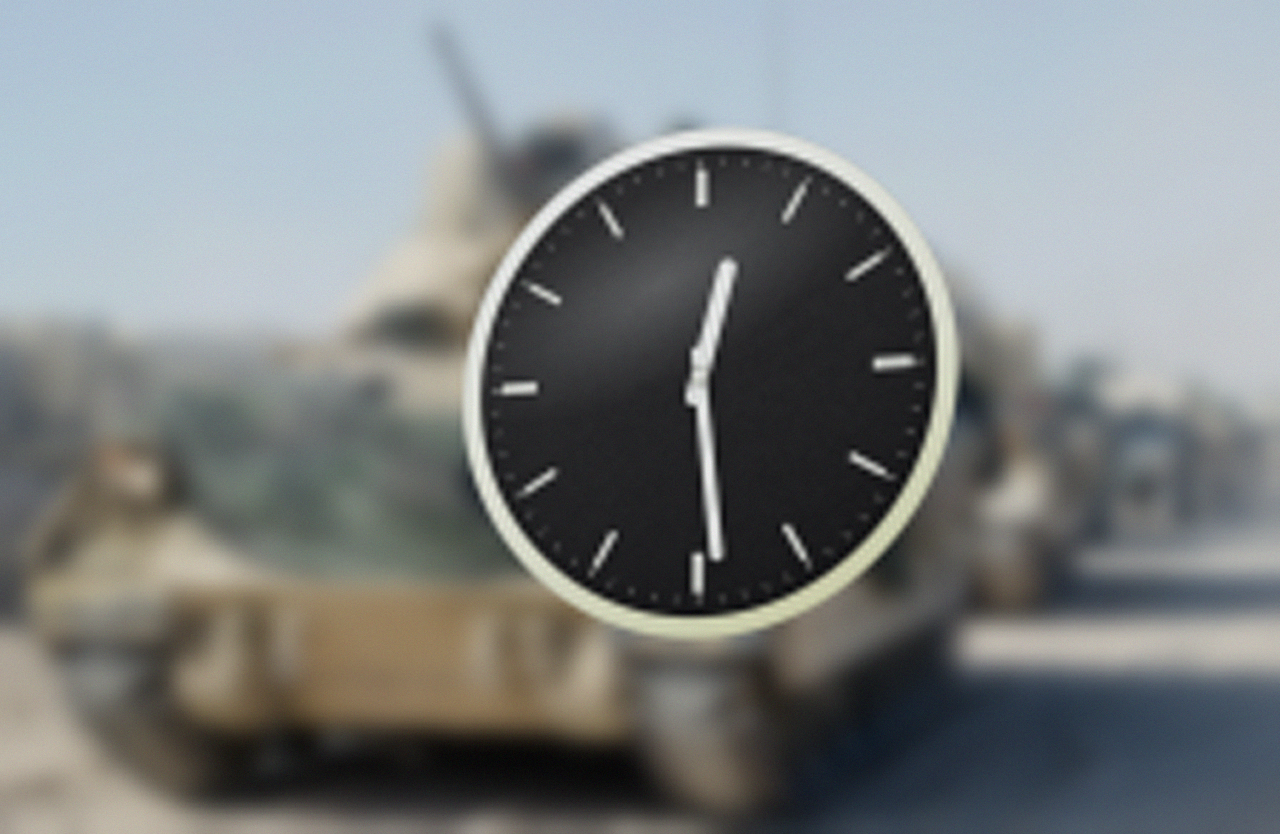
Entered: 12 h 29 min
